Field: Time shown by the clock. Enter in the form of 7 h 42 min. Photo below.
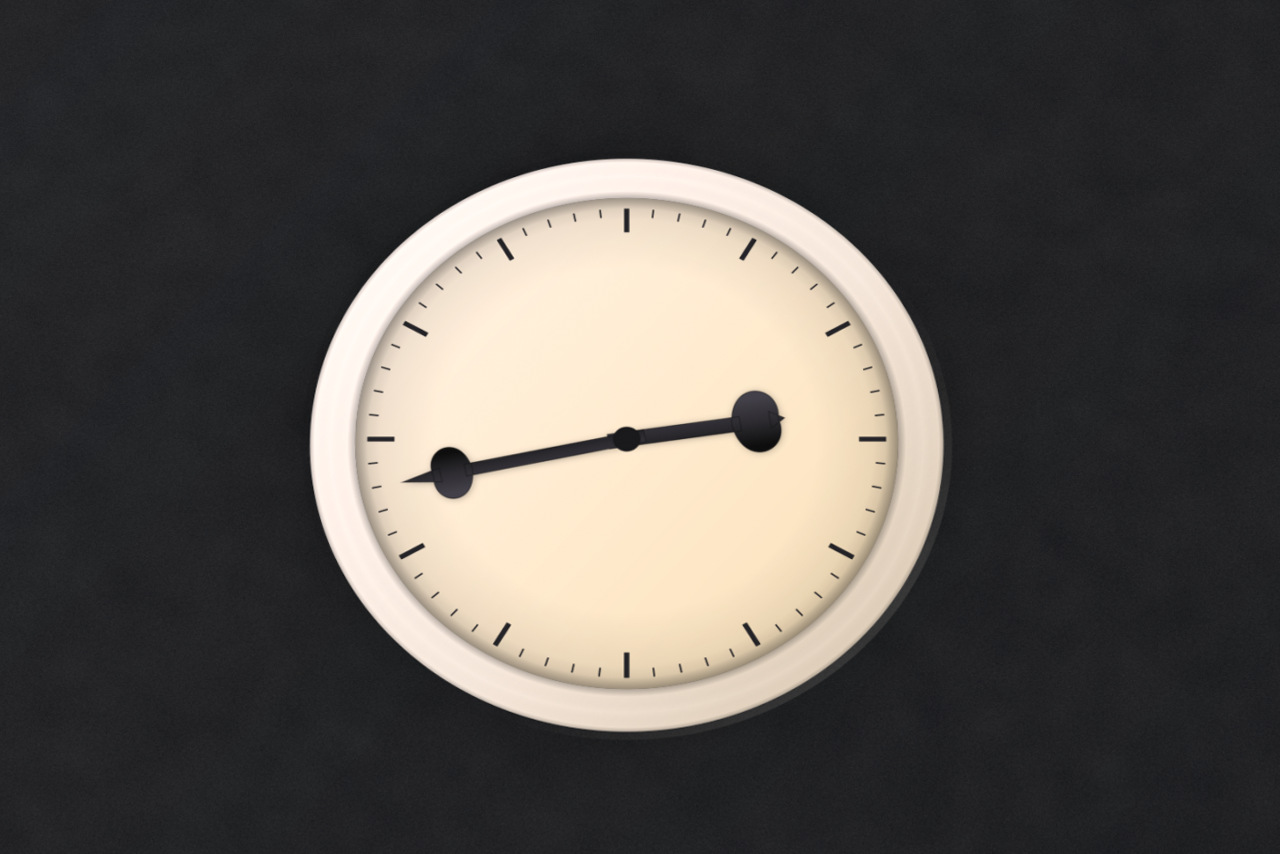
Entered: 2 h 43 min
